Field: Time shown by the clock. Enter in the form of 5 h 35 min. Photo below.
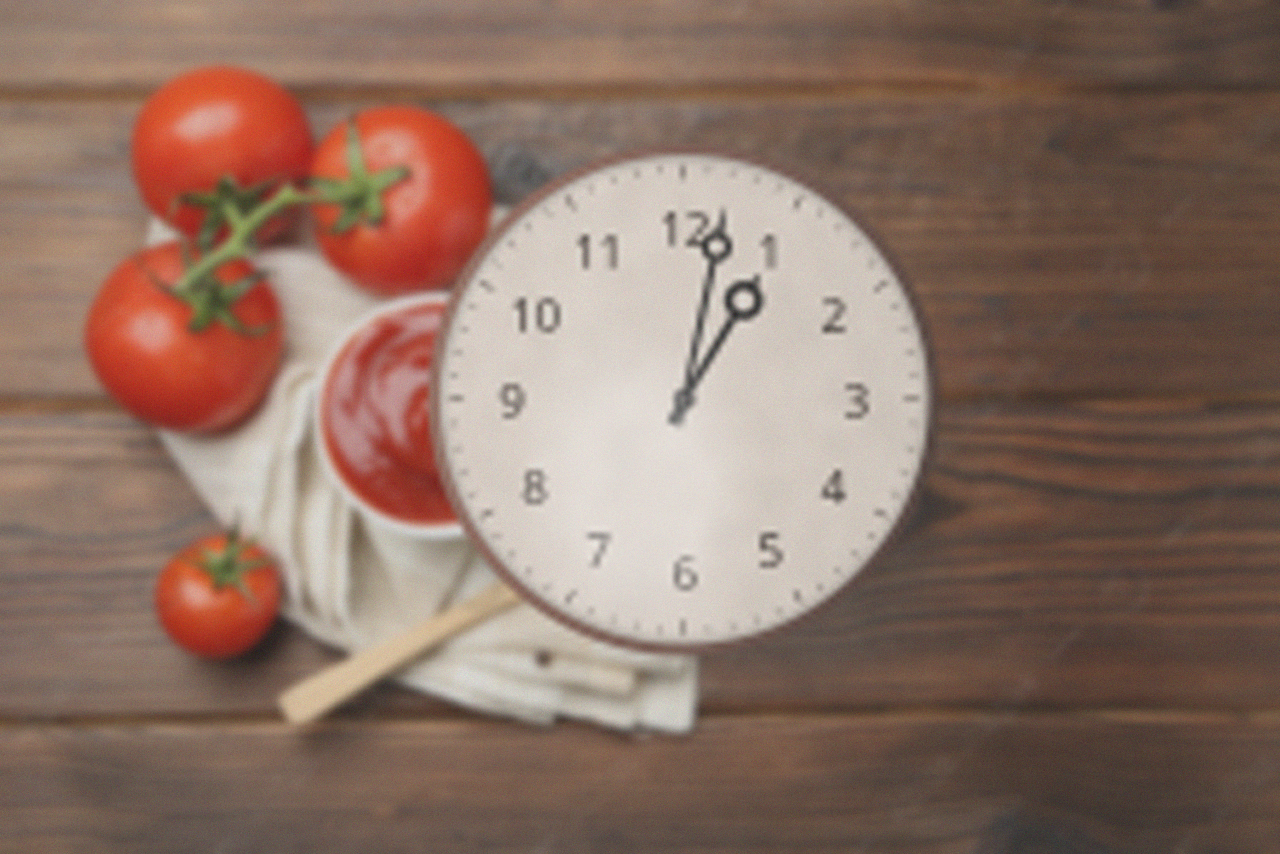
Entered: 1 h 02 min
